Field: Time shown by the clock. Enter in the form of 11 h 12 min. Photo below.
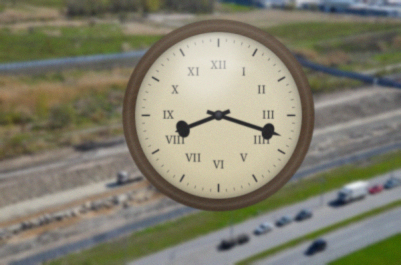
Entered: 8 h 18 min
